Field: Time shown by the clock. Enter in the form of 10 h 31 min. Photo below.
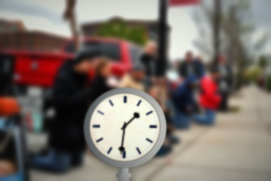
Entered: 1 h 31 min
